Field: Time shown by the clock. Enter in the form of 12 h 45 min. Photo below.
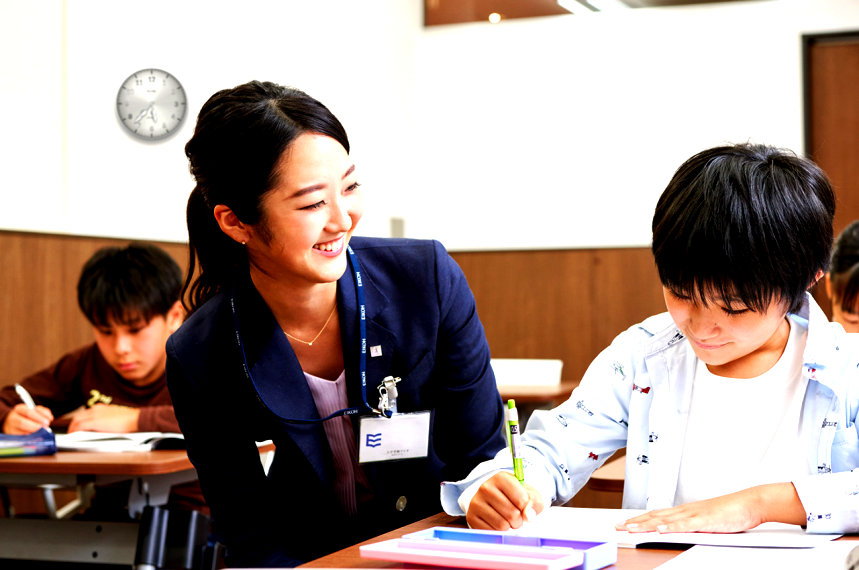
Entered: 5 h 37 min
